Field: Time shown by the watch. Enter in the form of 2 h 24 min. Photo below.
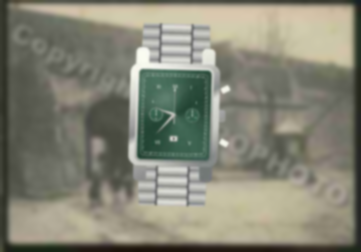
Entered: 9 h 37 min
